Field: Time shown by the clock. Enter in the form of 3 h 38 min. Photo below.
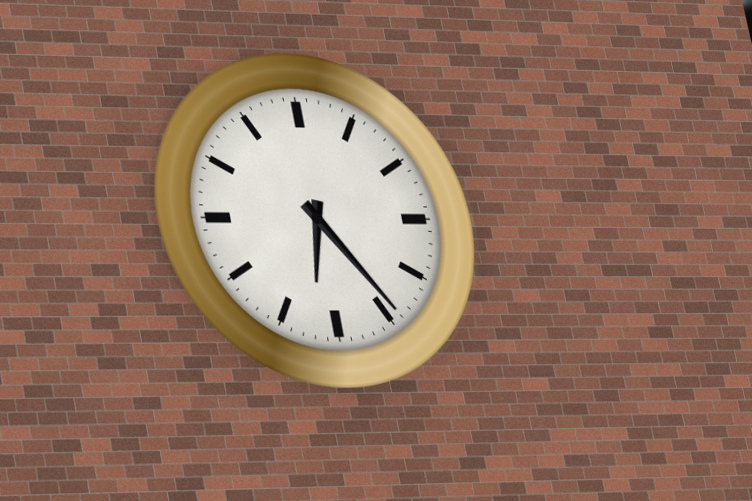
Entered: 6 h 24 min
